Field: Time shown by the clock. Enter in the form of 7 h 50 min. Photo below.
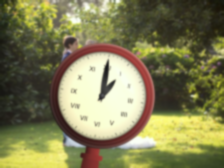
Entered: 1 h 00 min
